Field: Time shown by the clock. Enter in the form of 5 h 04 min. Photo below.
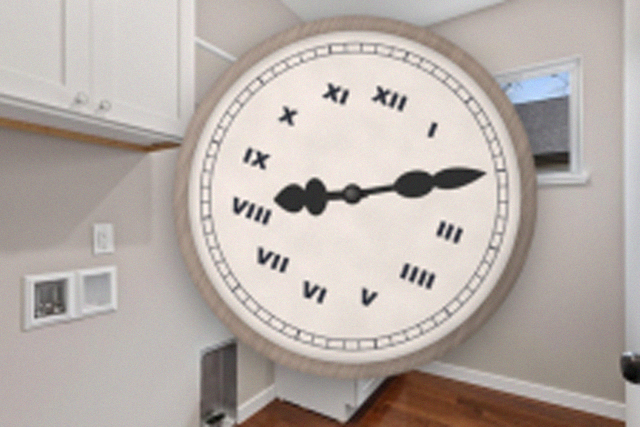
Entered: 8 h 10 min
